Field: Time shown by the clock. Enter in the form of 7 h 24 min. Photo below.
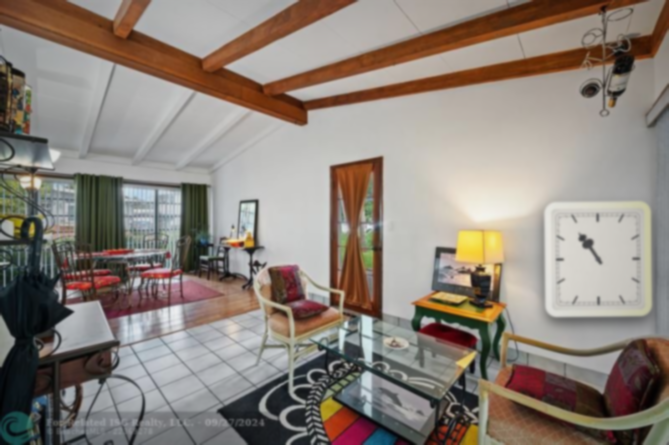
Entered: 10 h 54 min
